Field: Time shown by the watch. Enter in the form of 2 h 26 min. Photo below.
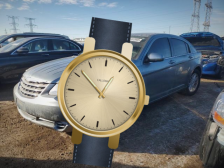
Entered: 12 h 52 min
